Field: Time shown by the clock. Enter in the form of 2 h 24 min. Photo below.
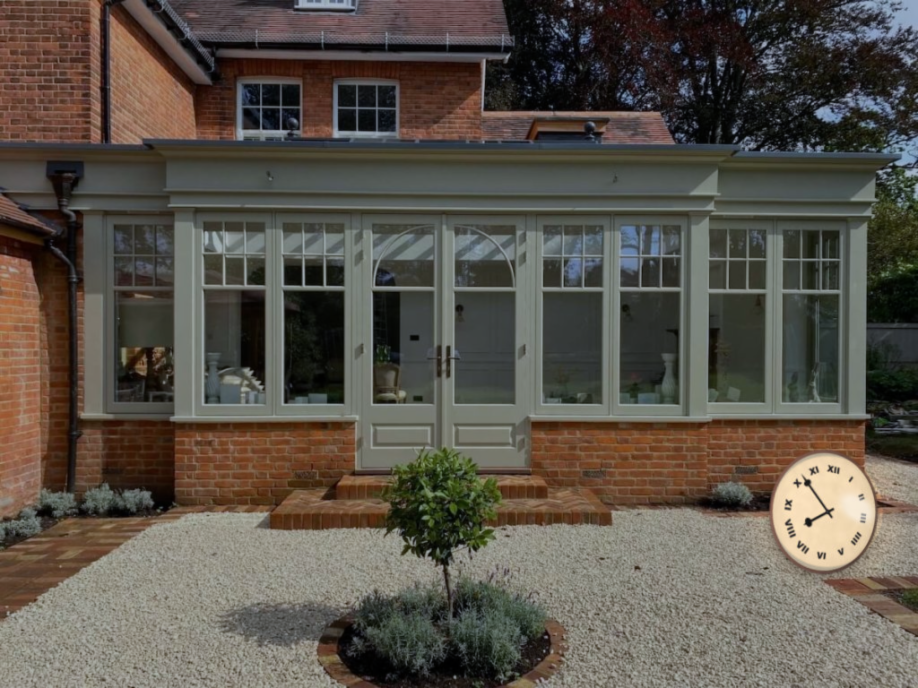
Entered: 7 h 52 min
